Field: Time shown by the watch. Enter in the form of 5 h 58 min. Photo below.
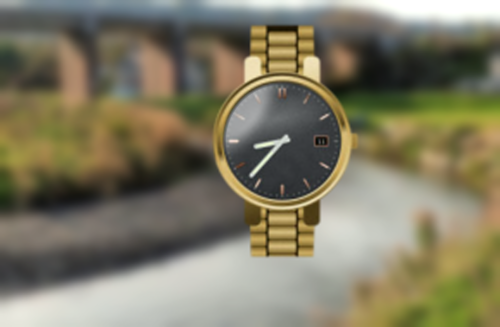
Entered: 8 h 37 min
